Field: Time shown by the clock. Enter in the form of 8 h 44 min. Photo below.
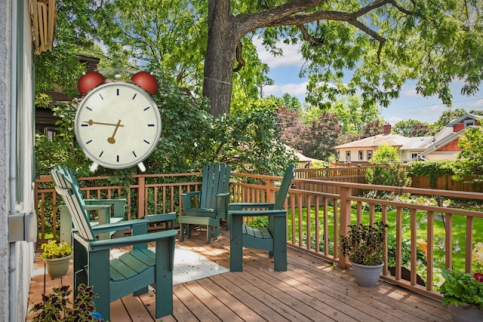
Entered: 6 h 46 min
